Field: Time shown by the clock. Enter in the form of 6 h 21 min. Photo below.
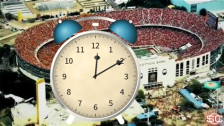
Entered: 12 h 10 min
